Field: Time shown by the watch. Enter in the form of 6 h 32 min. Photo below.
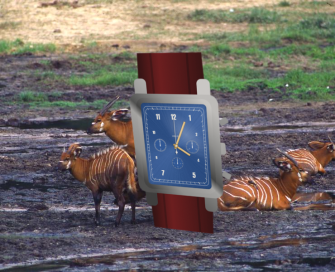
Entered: 4 h 04 min
